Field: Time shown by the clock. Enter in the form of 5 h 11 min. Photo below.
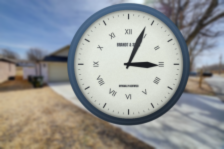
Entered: 3 h 04 min
